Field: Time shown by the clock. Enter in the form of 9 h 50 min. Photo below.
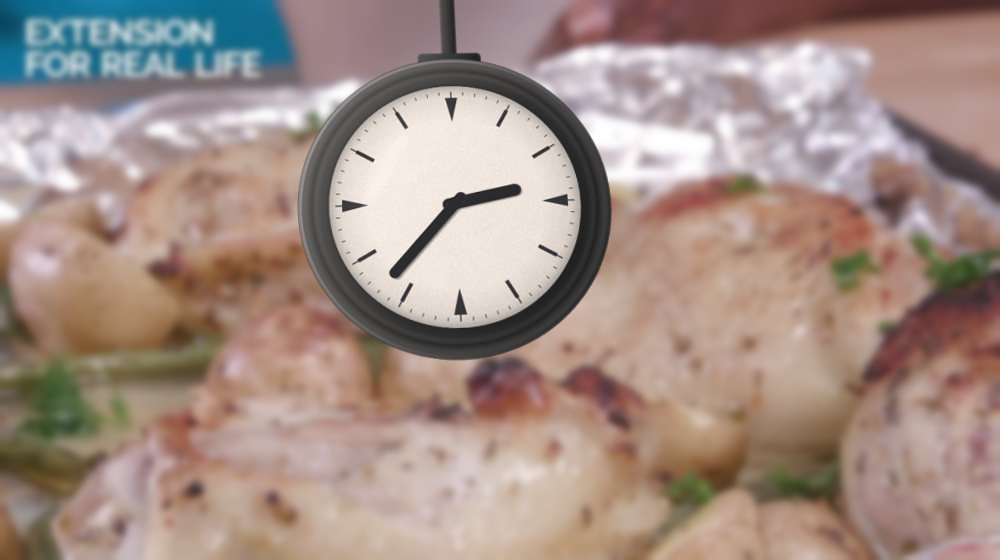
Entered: 2 h 37 min
